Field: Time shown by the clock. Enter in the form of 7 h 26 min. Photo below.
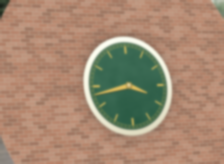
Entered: 3 h 43 min
